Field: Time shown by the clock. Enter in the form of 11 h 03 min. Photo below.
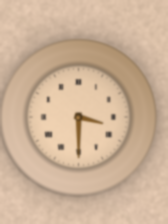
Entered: 3 h 30 min
